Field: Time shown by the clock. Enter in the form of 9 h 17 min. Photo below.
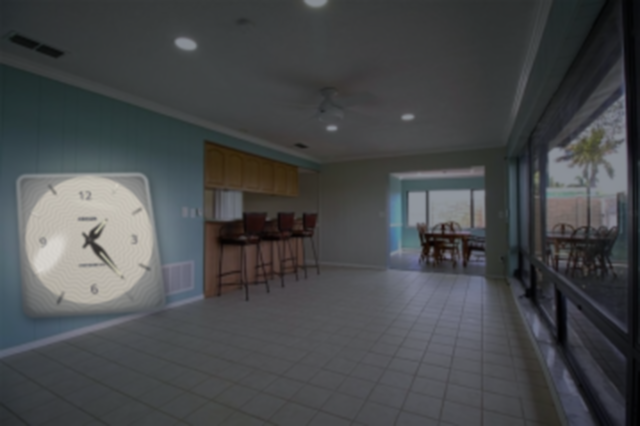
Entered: 1 h 24 min
